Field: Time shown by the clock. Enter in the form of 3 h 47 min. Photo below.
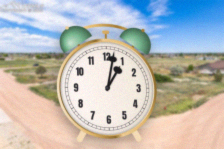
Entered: 1 h 02 min
